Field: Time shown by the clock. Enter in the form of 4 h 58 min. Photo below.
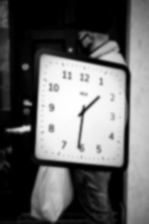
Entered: 1 h 31 min
